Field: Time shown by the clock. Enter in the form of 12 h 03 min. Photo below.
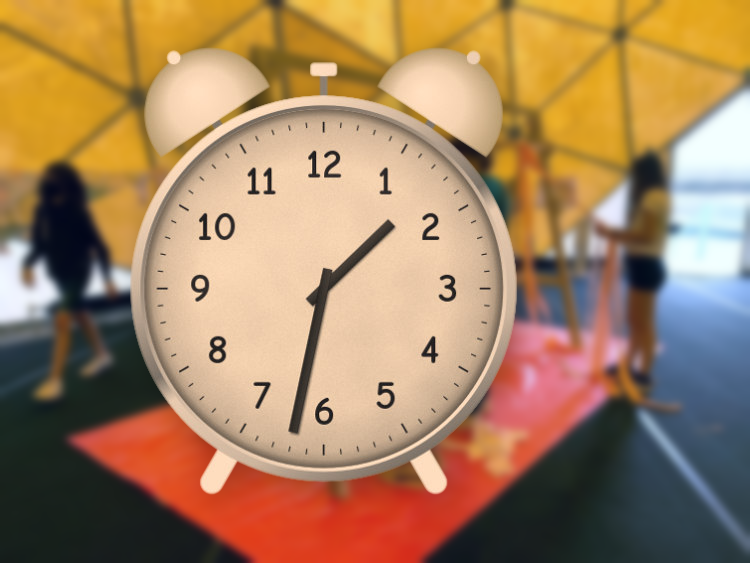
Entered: 1 h 32 min
